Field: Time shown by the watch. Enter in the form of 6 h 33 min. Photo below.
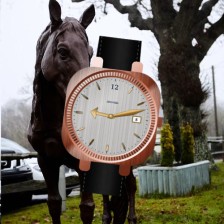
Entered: 9 h 12 min
